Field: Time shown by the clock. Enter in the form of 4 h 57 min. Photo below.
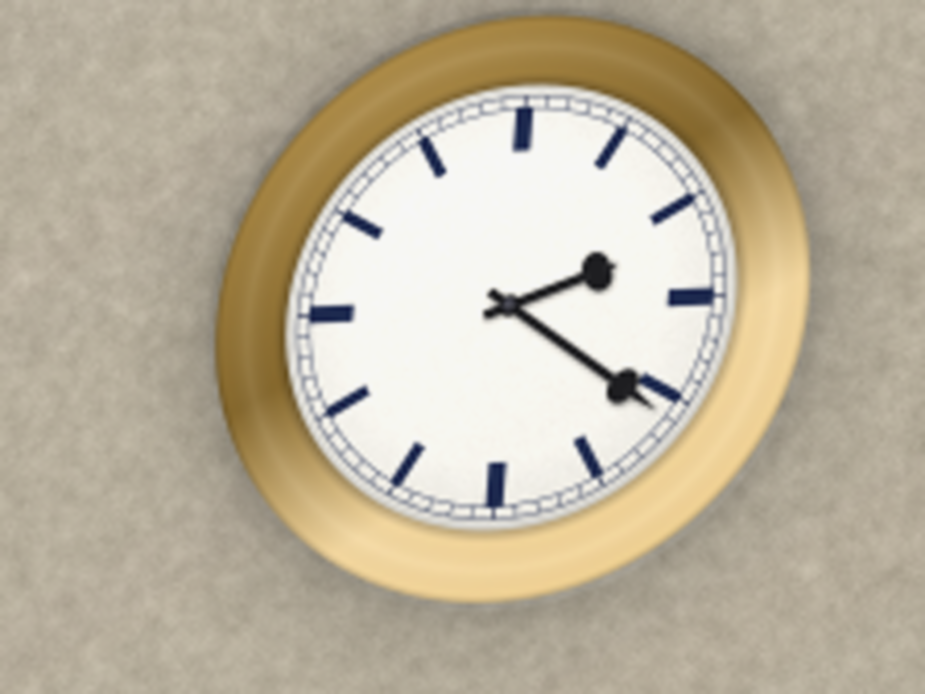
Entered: 2 h 21 min
